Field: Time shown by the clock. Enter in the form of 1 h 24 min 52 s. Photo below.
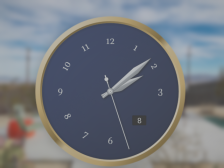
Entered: 2 h 08 min 27 s
